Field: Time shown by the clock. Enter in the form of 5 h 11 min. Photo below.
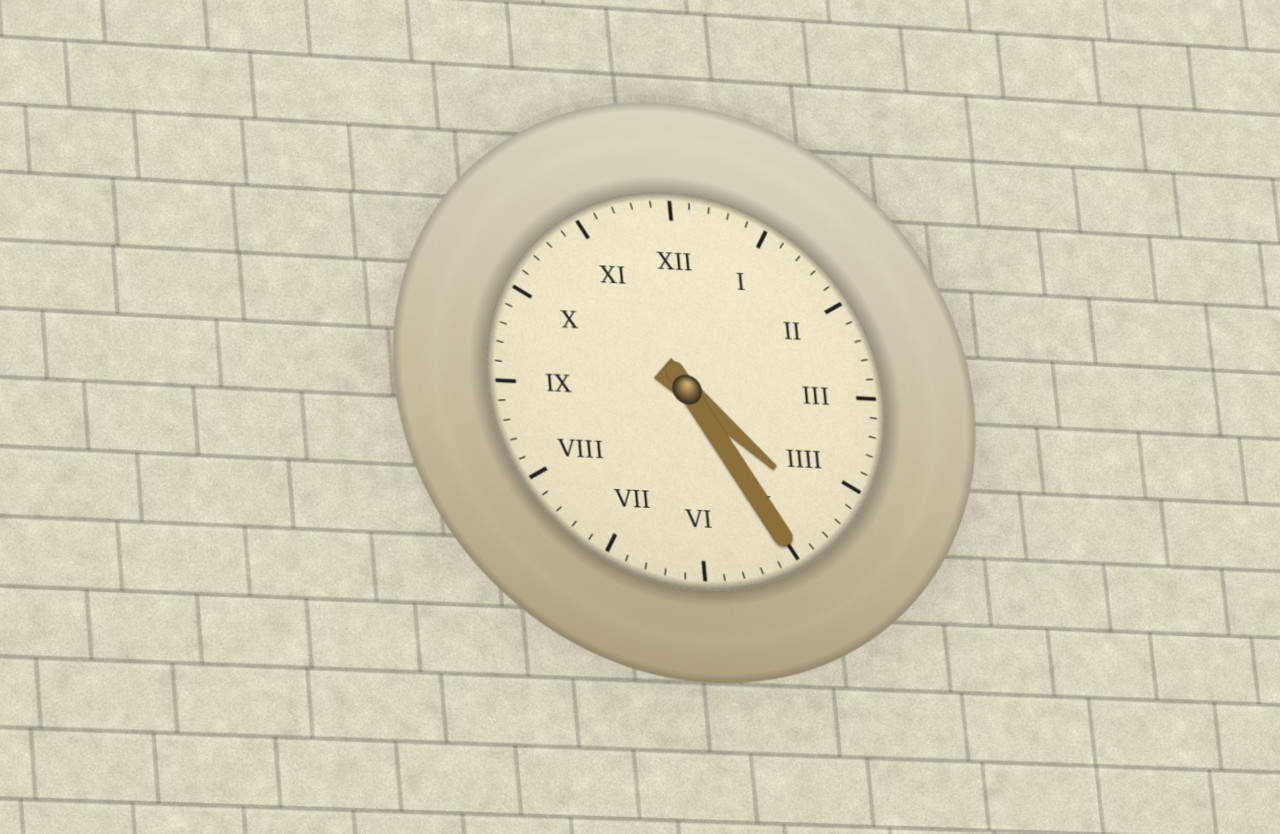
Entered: 4 h 25 min
